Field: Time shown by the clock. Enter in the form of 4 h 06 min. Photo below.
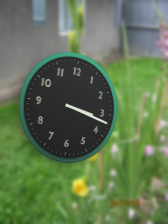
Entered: 3 h 17 min
